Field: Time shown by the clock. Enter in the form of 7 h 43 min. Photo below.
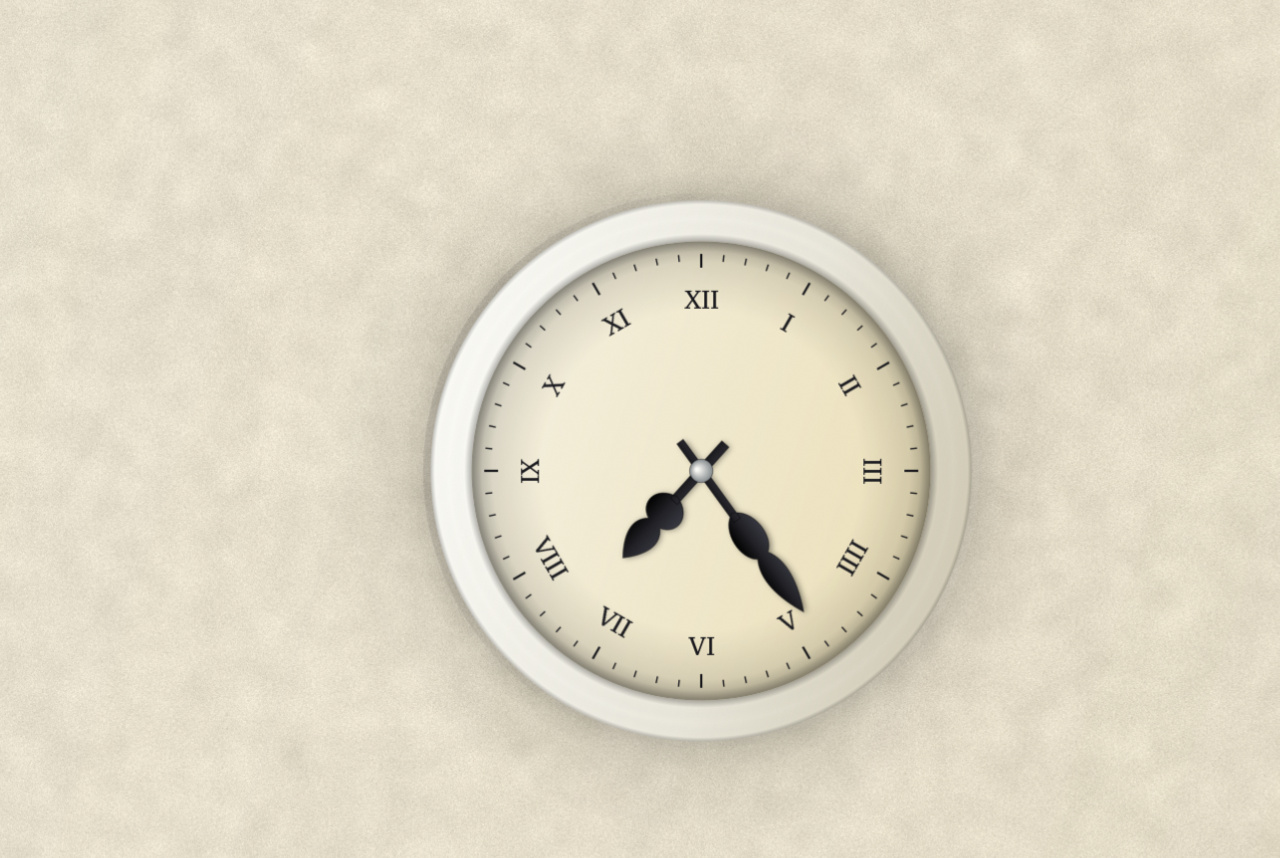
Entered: 7 h 24 min
